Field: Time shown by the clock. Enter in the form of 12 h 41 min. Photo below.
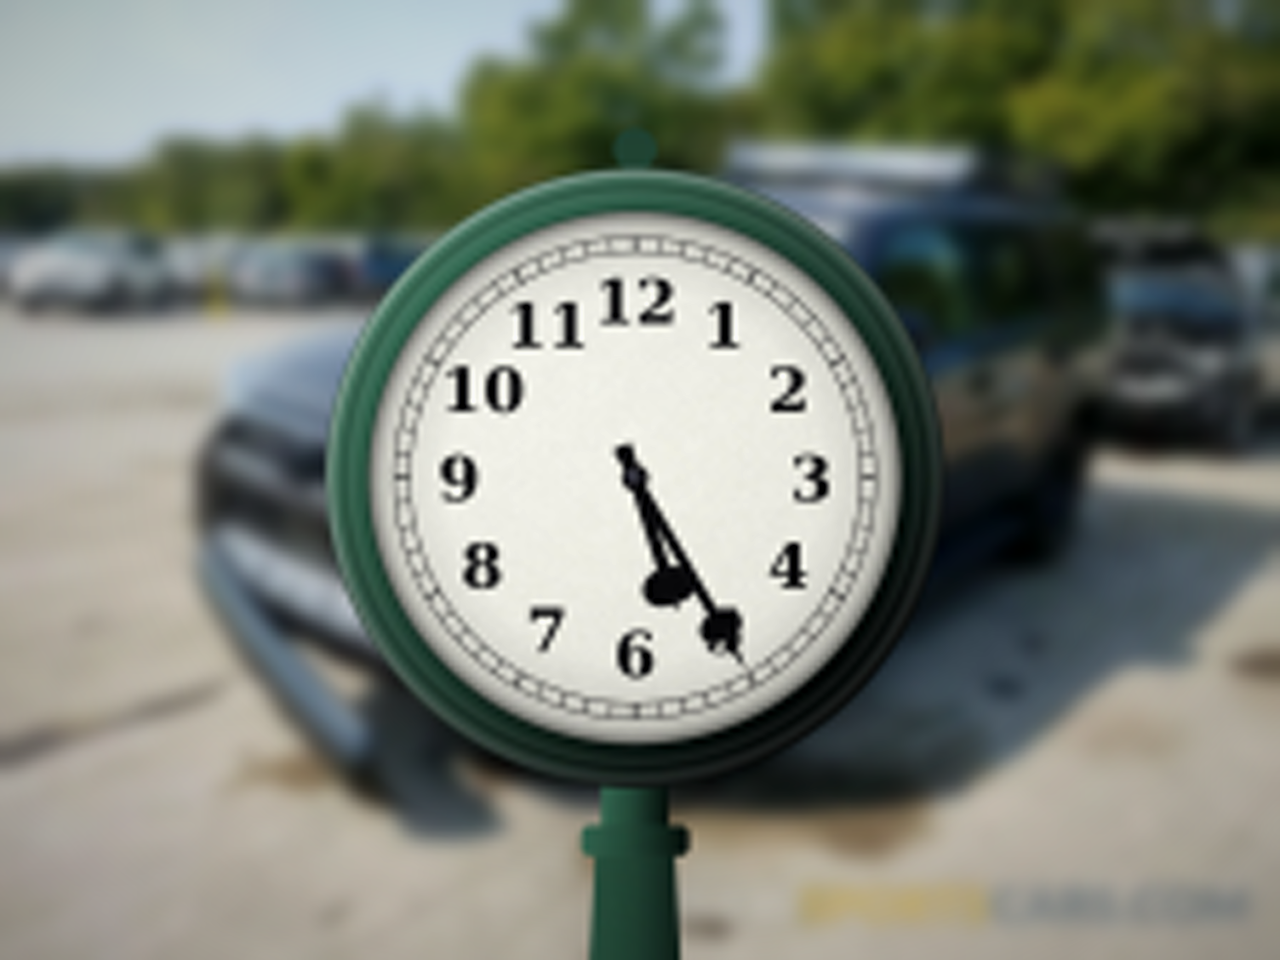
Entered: 5 h 25 min
